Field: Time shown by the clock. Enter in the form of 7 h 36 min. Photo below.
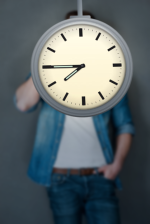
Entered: 7 h 45 min
